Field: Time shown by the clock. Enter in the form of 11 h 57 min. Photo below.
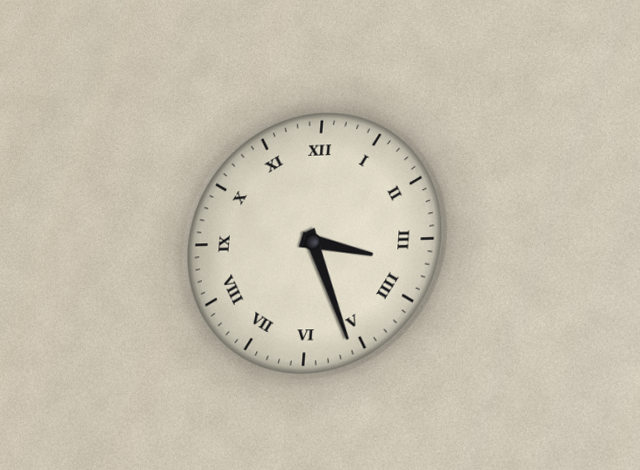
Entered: 3 h 26 min
